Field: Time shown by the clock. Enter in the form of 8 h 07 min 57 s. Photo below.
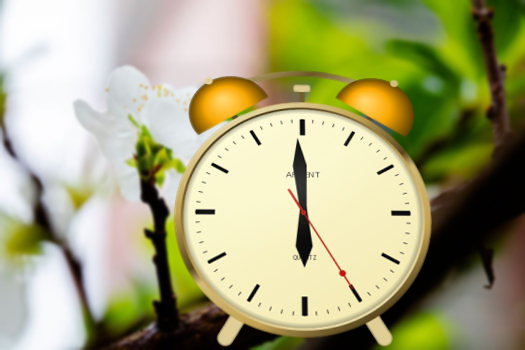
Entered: 5 h 59 min 25 s
